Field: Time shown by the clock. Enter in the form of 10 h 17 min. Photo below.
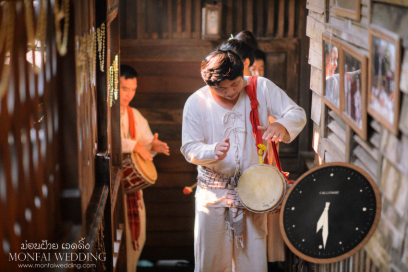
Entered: 6 h 29 min
